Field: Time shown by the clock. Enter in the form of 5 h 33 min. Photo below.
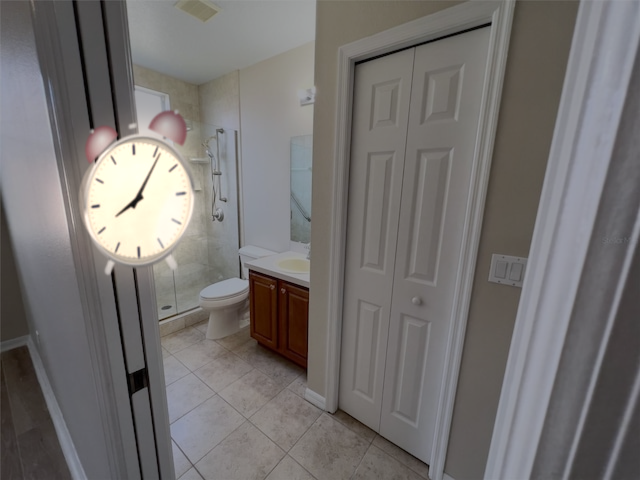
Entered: 8 h 06 min
